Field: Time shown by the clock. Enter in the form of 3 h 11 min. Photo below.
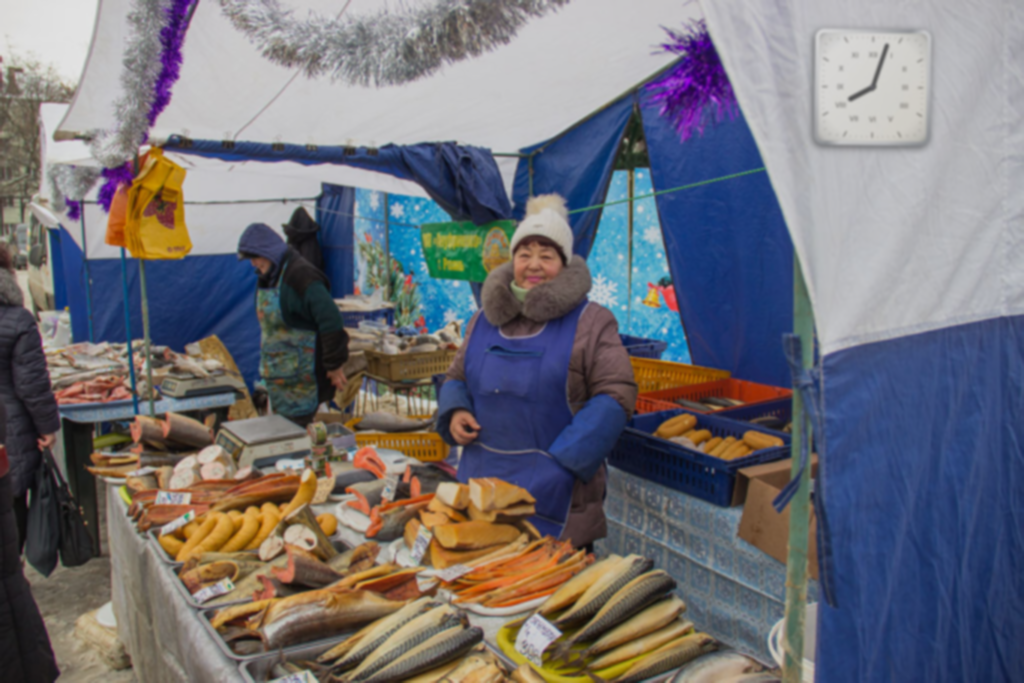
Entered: 8 h 03 min
